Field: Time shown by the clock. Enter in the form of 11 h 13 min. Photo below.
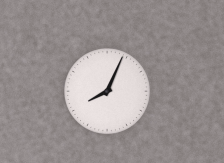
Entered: 8 h 04 min
